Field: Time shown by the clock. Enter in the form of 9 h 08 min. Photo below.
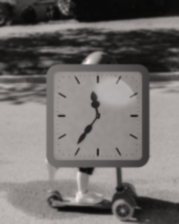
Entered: 11 h 36 min
